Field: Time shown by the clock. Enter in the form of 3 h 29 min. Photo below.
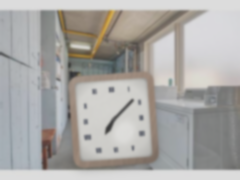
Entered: 7 h 08 min
